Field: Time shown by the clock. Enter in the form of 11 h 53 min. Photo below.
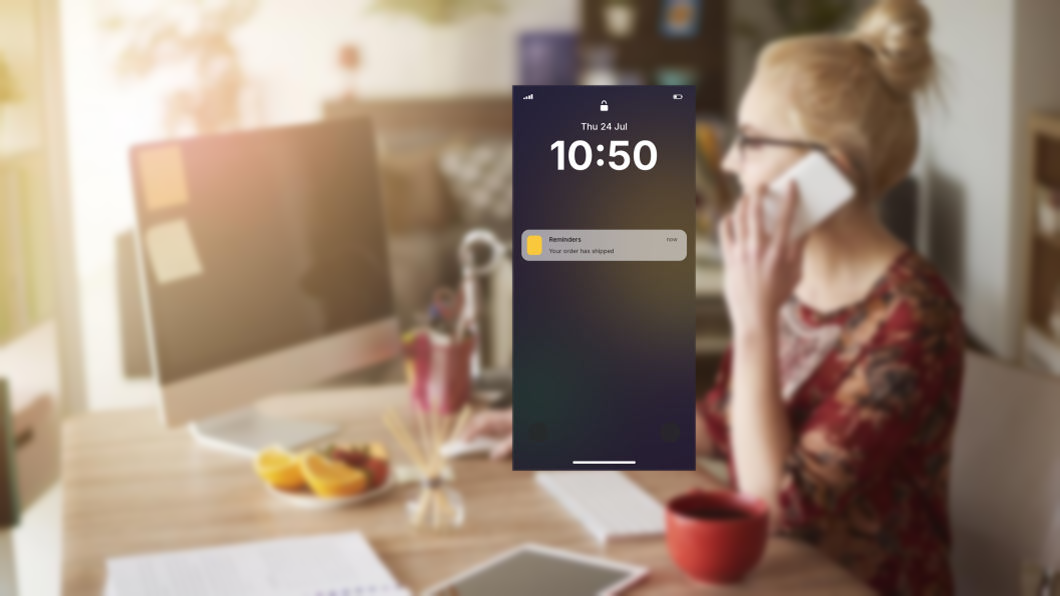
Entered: 10 h 50 min
